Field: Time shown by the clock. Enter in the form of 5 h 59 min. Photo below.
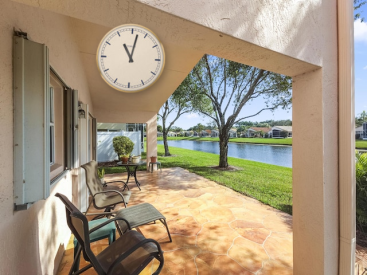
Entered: 11 h 02 min
